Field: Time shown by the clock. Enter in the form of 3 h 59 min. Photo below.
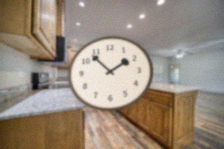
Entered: 1 h 53 min
